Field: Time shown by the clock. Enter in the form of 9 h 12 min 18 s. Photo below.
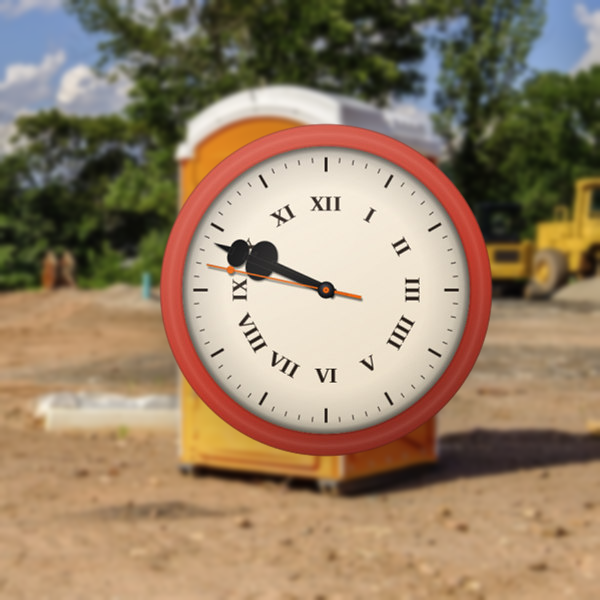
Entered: 9 h 48 min 47 s
